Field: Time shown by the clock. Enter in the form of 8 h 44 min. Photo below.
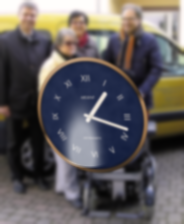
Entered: 1 h 18 min
